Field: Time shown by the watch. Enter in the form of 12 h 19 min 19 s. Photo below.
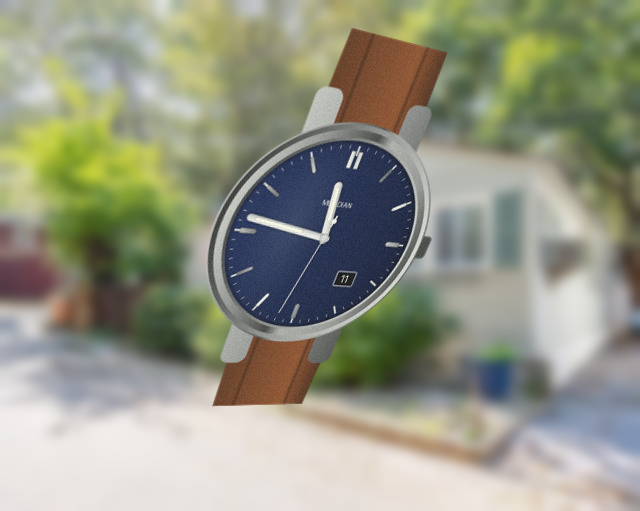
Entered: 11 h 46 min 32 s
